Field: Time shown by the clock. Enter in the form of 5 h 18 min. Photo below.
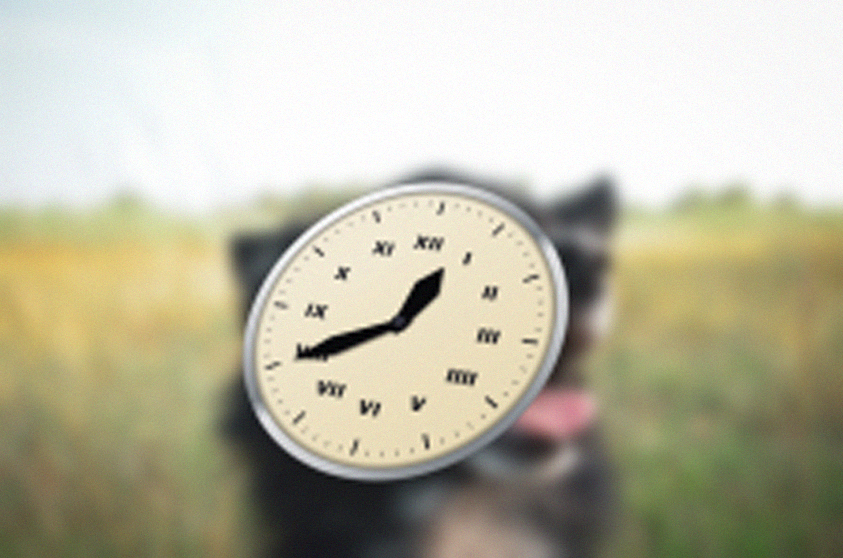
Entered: 12 h 40 min
